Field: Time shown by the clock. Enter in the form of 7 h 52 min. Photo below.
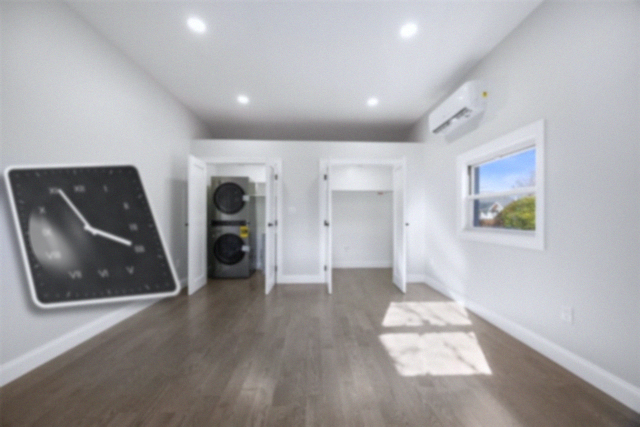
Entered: 3 h 56 min
